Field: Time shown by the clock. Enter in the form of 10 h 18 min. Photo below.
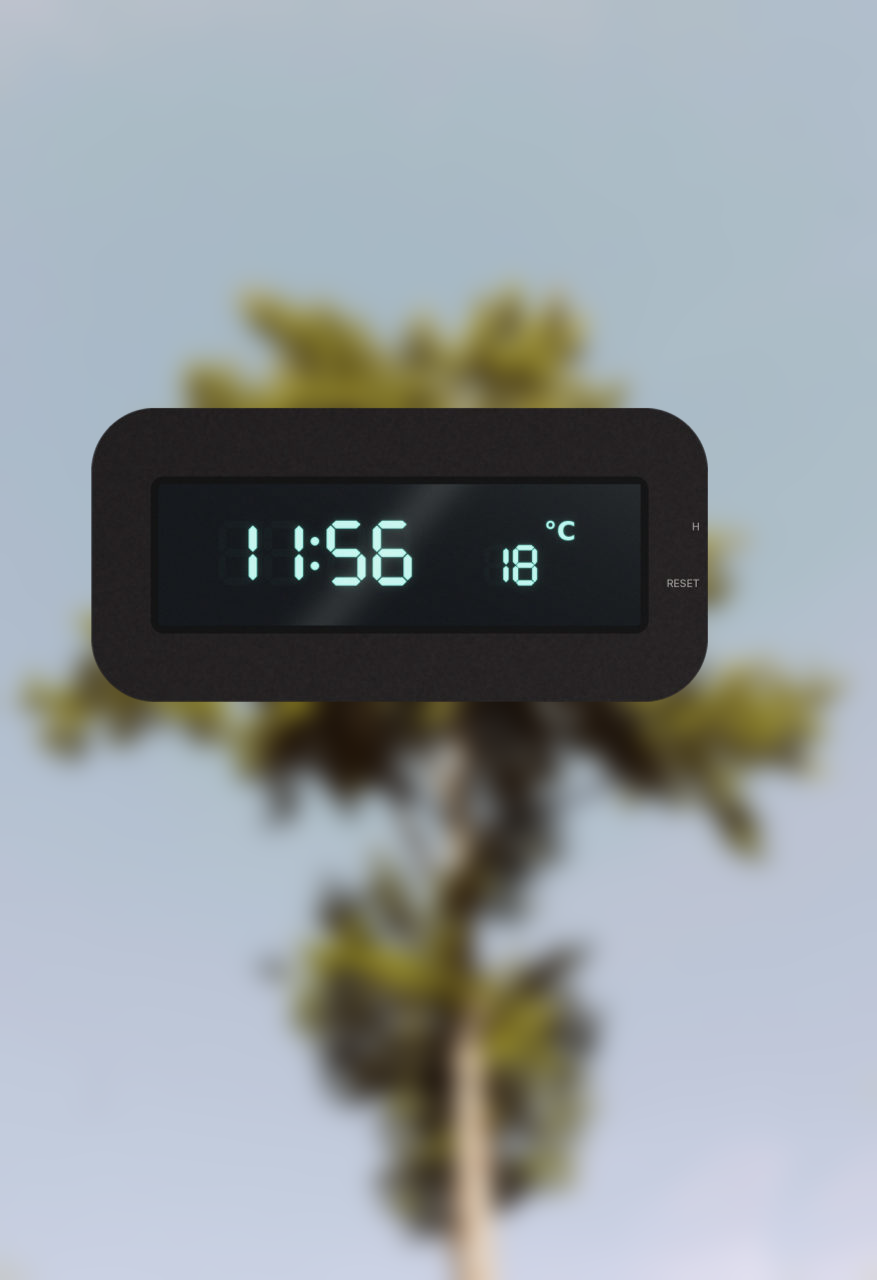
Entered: 11 h 56 min
